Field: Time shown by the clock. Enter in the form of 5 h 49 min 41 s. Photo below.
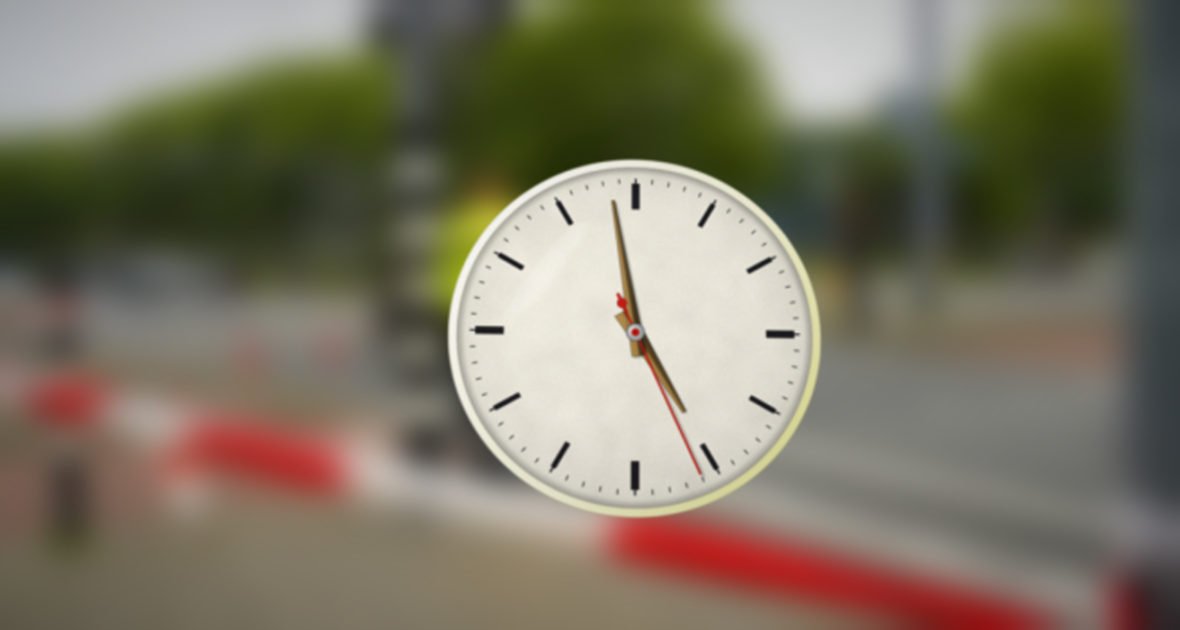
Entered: 4 h 58 min 26 s
